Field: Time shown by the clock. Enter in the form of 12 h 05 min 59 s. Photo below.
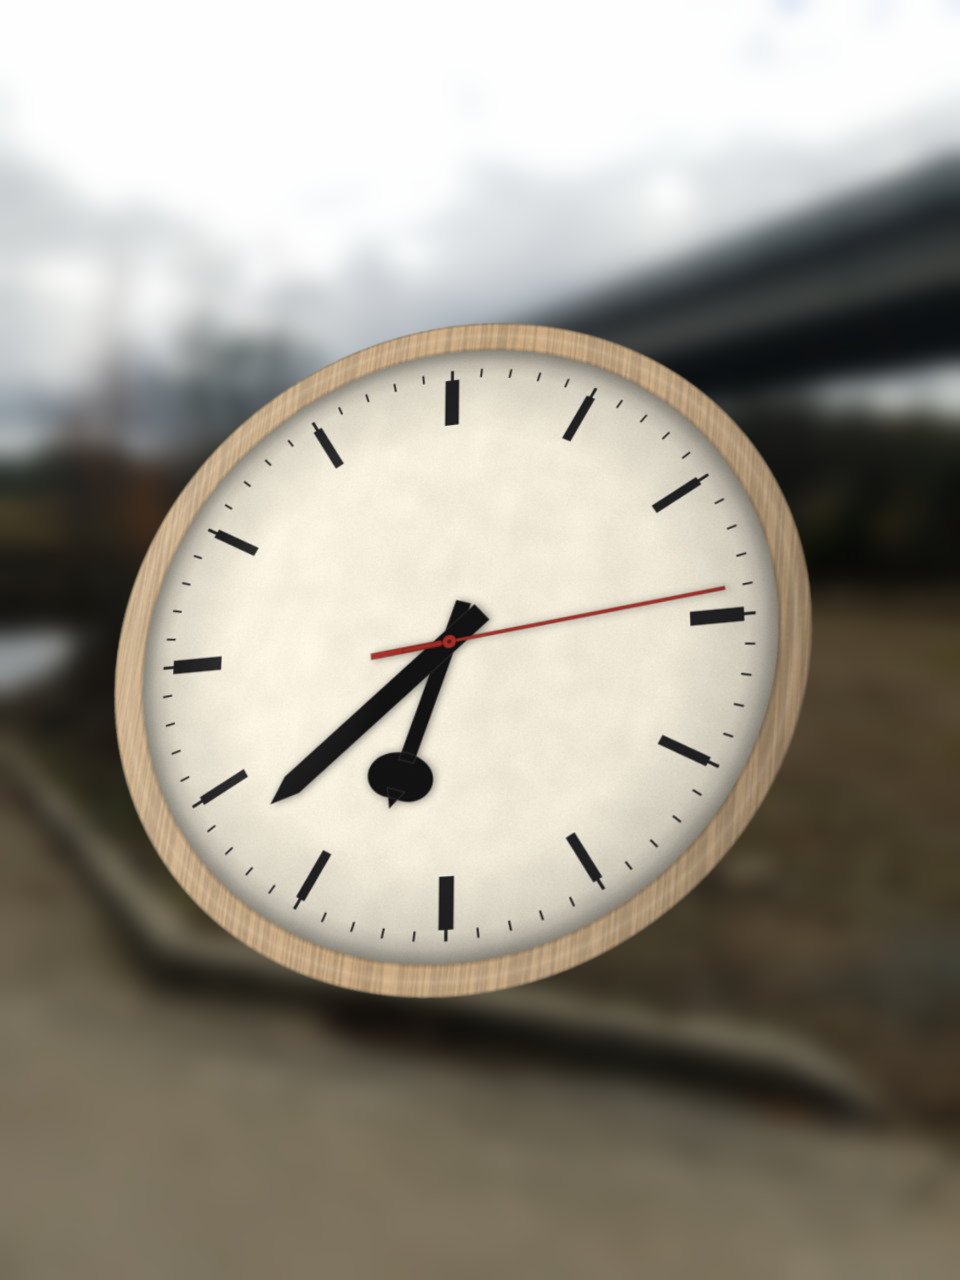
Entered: 6 h 38 min 14 s
